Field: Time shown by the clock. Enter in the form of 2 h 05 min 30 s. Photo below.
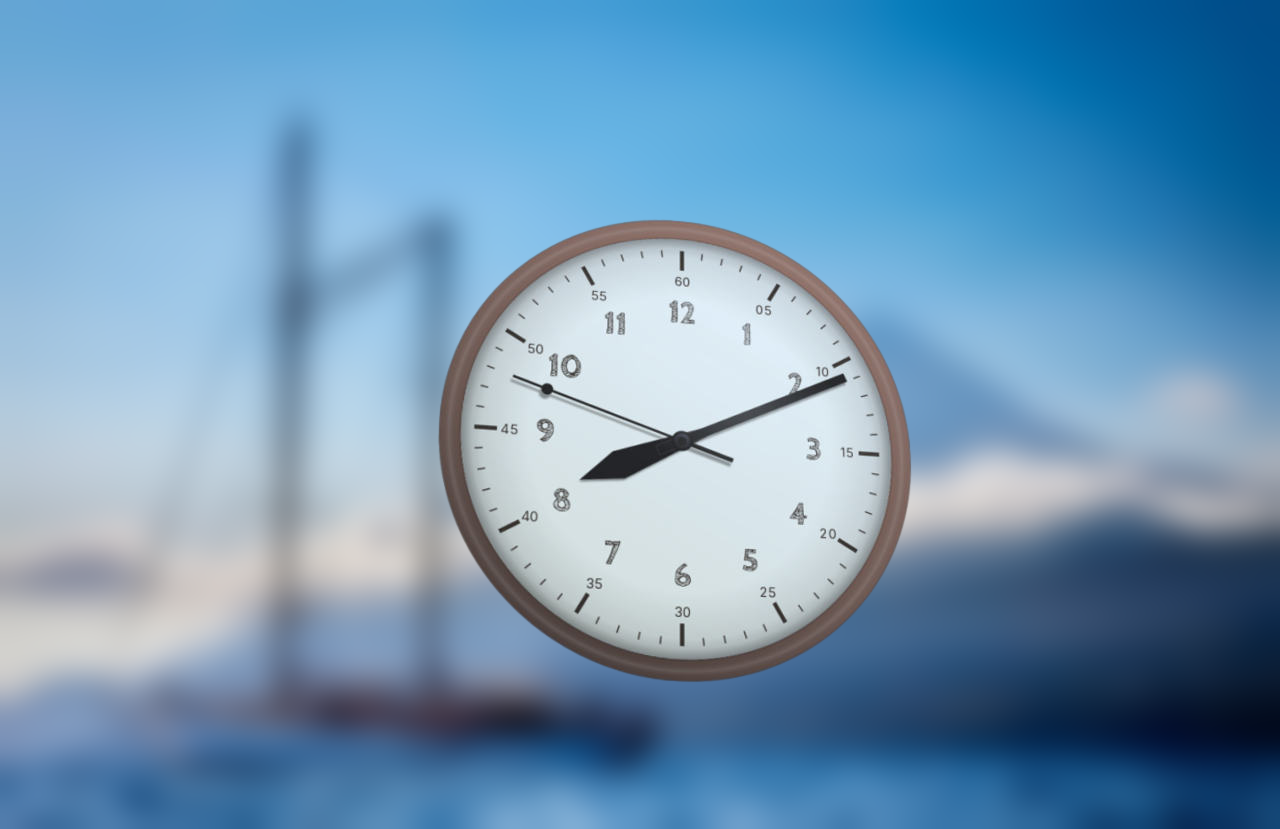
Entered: 8 h 10 min 48 s
